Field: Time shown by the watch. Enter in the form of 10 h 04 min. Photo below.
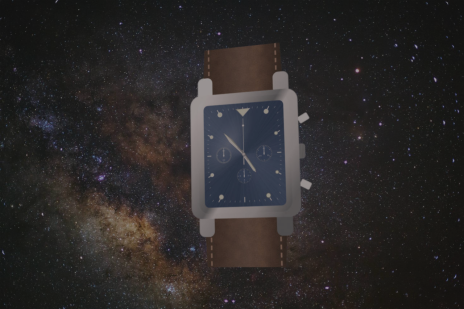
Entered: 4 h 53 min
